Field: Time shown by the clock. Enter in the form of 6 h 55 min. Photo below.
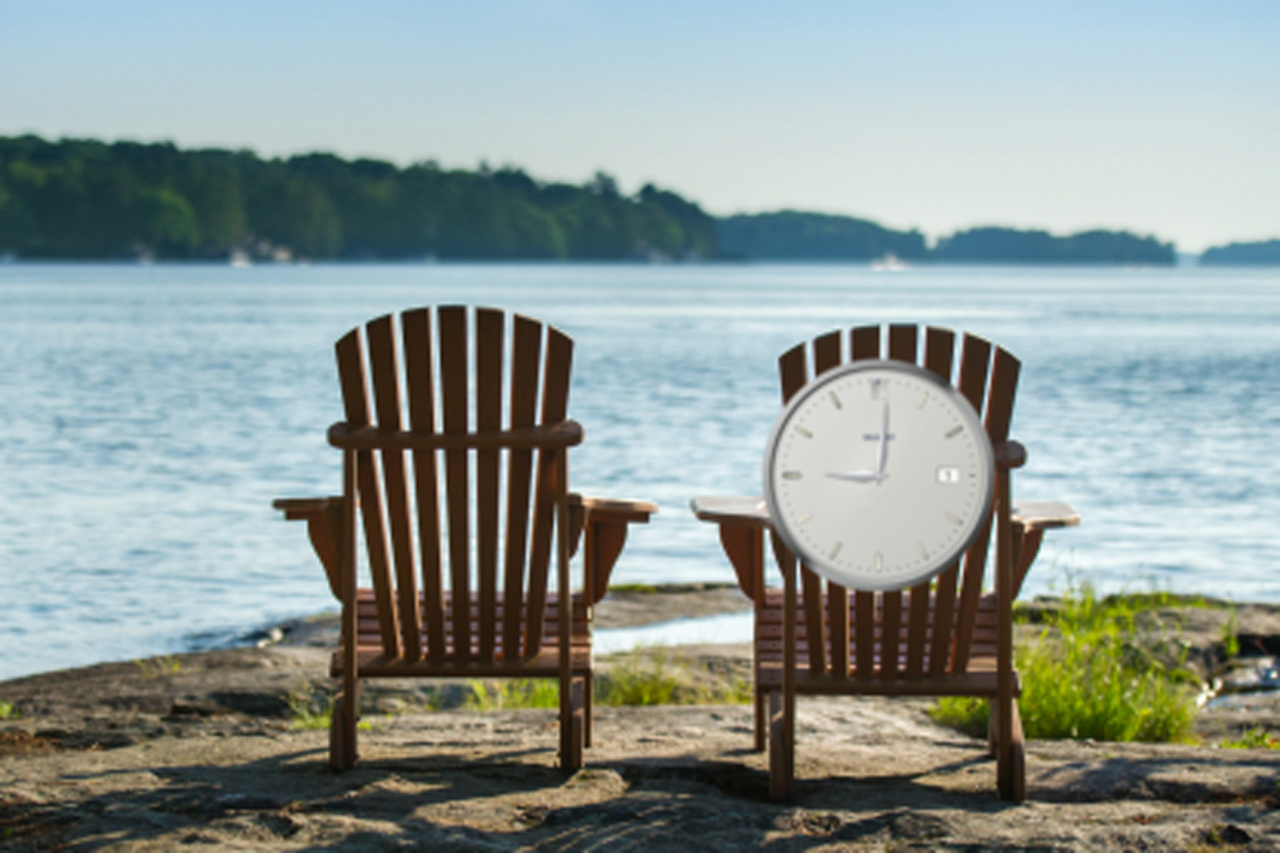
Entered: 9 h 01 min
